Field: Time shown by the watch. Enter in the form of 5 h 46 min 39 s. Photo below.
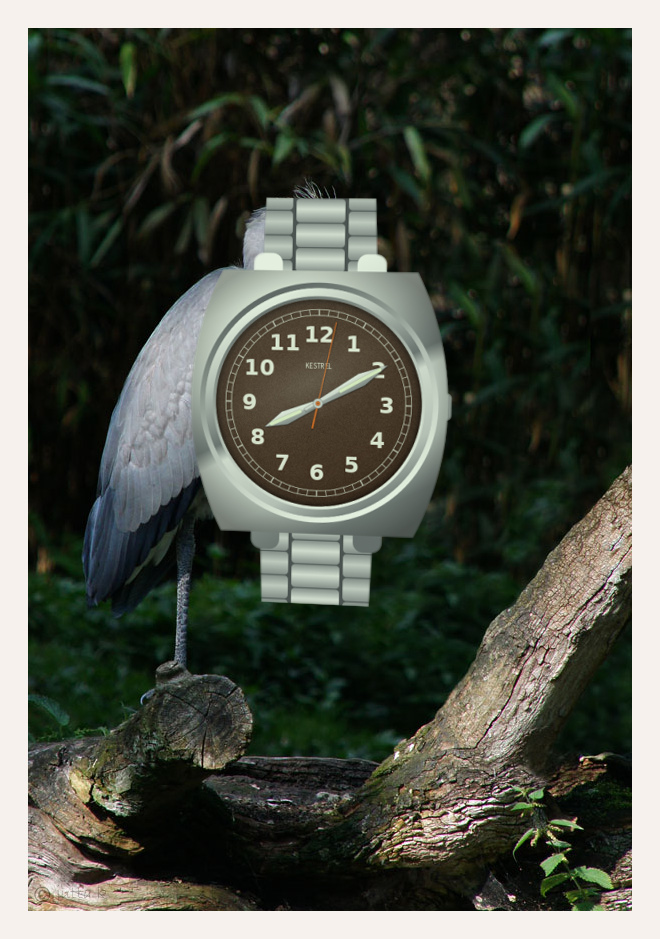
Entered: 8 h 10 min 02 s
